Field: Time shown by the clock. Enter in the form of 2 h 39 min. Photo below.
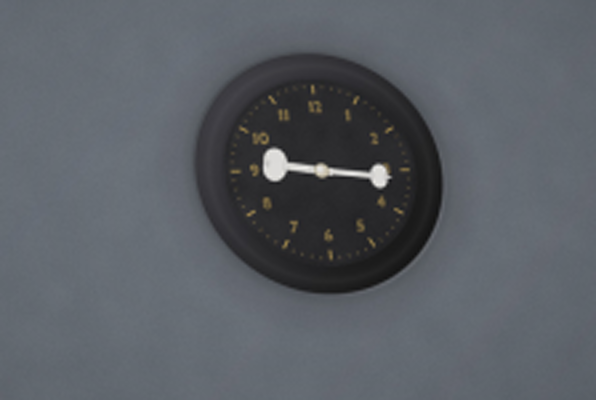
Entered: 9 h 16 min
